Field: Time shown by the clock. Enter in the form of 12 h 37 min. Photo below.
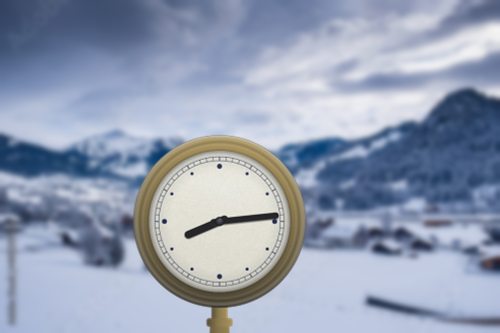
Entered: 8 h 14 min
